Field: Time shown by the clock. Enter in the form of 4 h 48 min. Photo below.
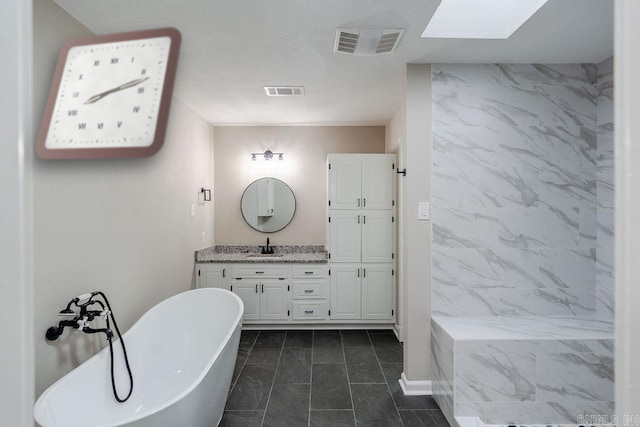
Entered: 8 h 12 min
